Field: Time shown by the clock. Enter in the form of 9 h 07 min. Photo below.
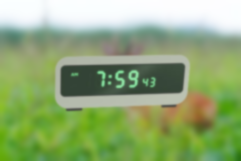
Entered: 7 h 59 min
